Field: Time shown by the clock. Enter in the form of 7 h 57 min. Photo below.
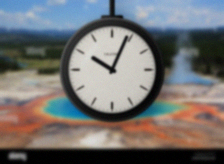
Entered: 10 h 04 min
